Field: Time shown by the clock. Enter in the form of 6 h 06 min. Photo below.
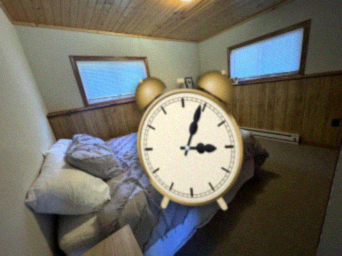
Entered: 3 h 04 min
